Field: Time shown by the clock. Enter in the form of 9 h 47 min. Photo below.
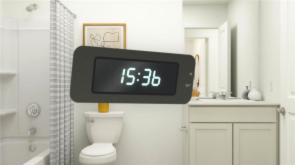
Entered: 15 h 36 min
